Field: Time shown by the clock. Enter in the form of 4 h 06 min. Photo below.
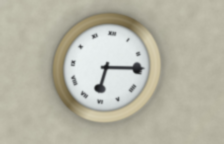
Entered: 6 h 14 min
